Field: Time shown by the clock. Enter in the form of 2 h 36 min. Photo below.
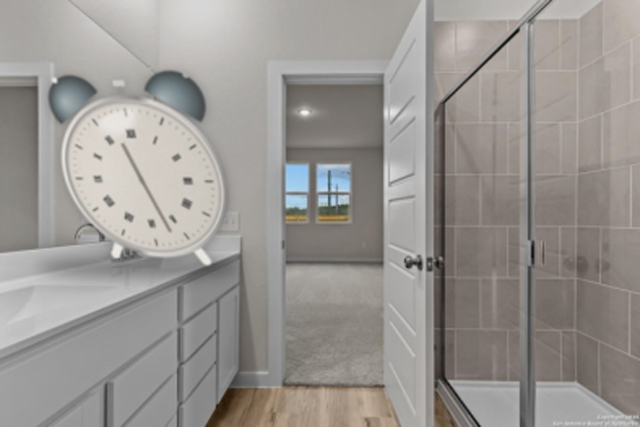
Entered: 11 h 27 min
